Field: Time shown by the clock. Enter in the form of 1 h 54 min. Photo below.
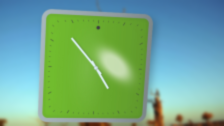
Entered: 4 h 53 min
